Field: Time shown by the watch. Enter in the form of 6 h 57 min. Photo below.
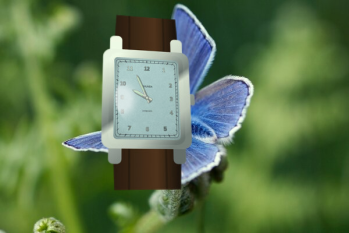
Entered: 9 h 56 min
